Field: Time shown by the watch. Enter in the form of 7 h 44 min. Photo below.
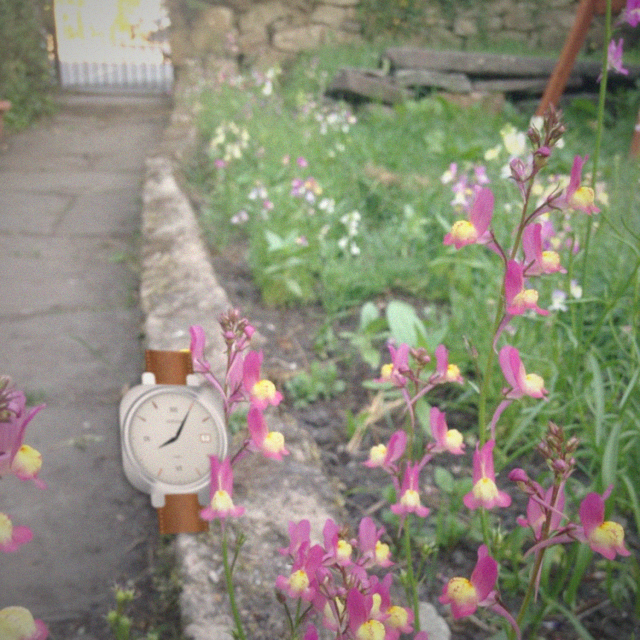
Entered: 8 h 05 min
